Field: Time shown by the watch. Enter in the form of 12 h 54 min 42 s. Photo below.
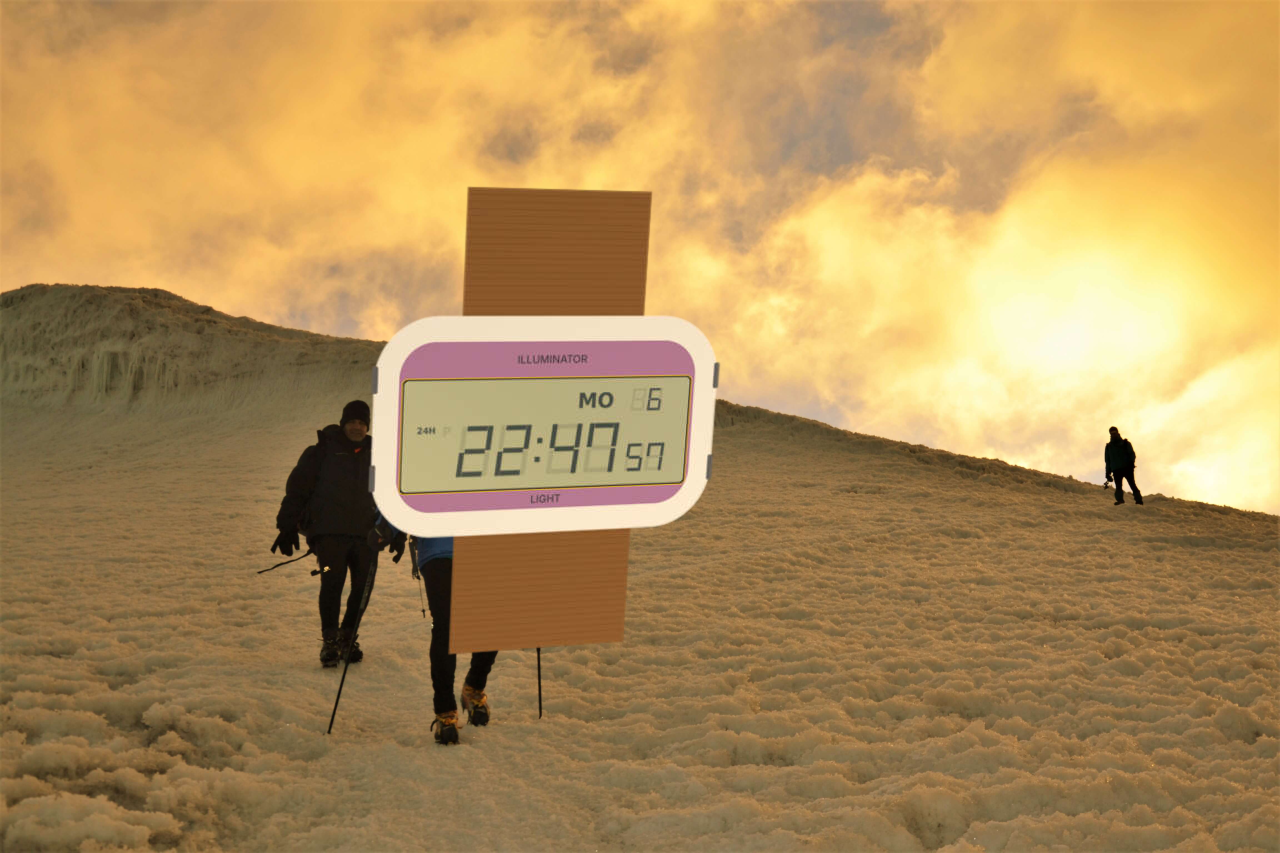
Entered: 22 h 47 min 57 s
